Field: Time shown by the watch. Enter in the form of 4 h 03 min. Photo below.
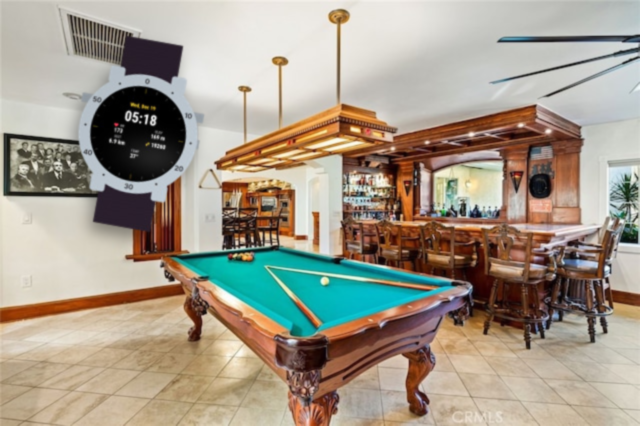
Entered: 5 h 18 min
